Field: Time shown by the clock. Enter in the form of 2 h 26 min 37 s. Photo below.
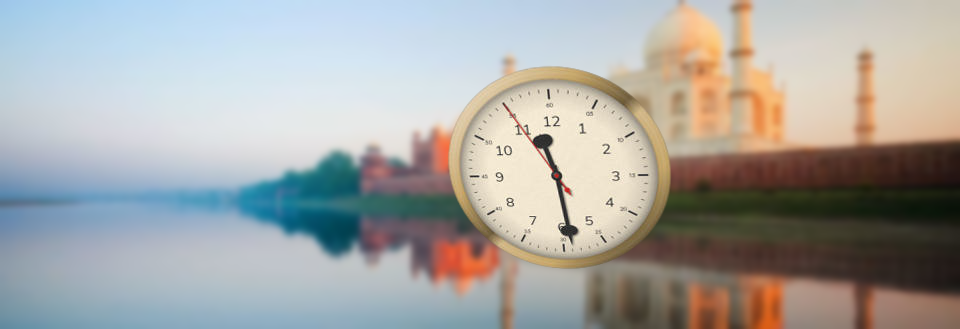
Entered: 11 h 28 min 55 s
